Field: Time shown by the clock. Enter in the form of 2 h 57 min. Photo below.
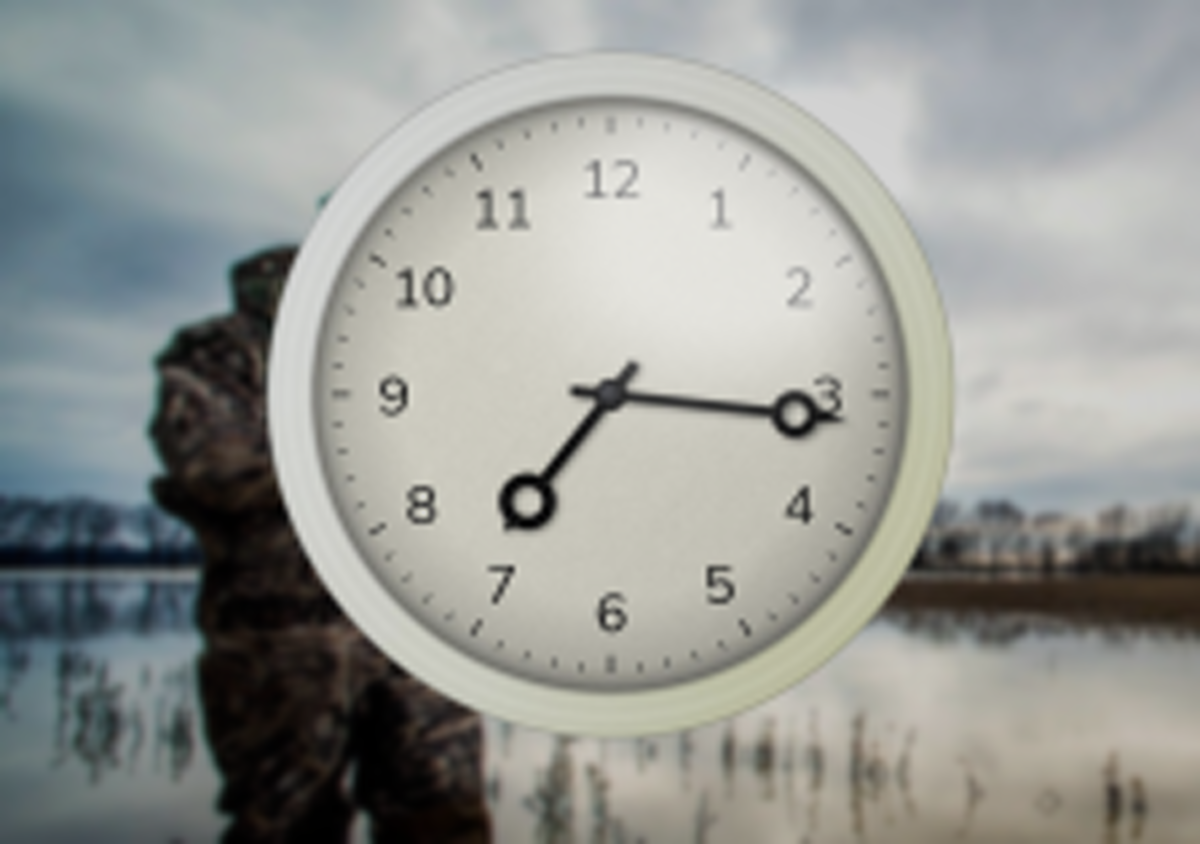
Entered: 7 h 16 min
